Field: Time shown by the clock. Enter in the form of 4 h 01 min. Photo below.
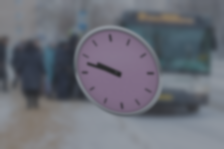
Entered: 9 h 48 min
